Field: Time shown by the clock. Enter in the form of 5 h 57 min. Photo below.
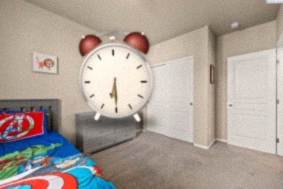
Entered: 6 h 30 min
